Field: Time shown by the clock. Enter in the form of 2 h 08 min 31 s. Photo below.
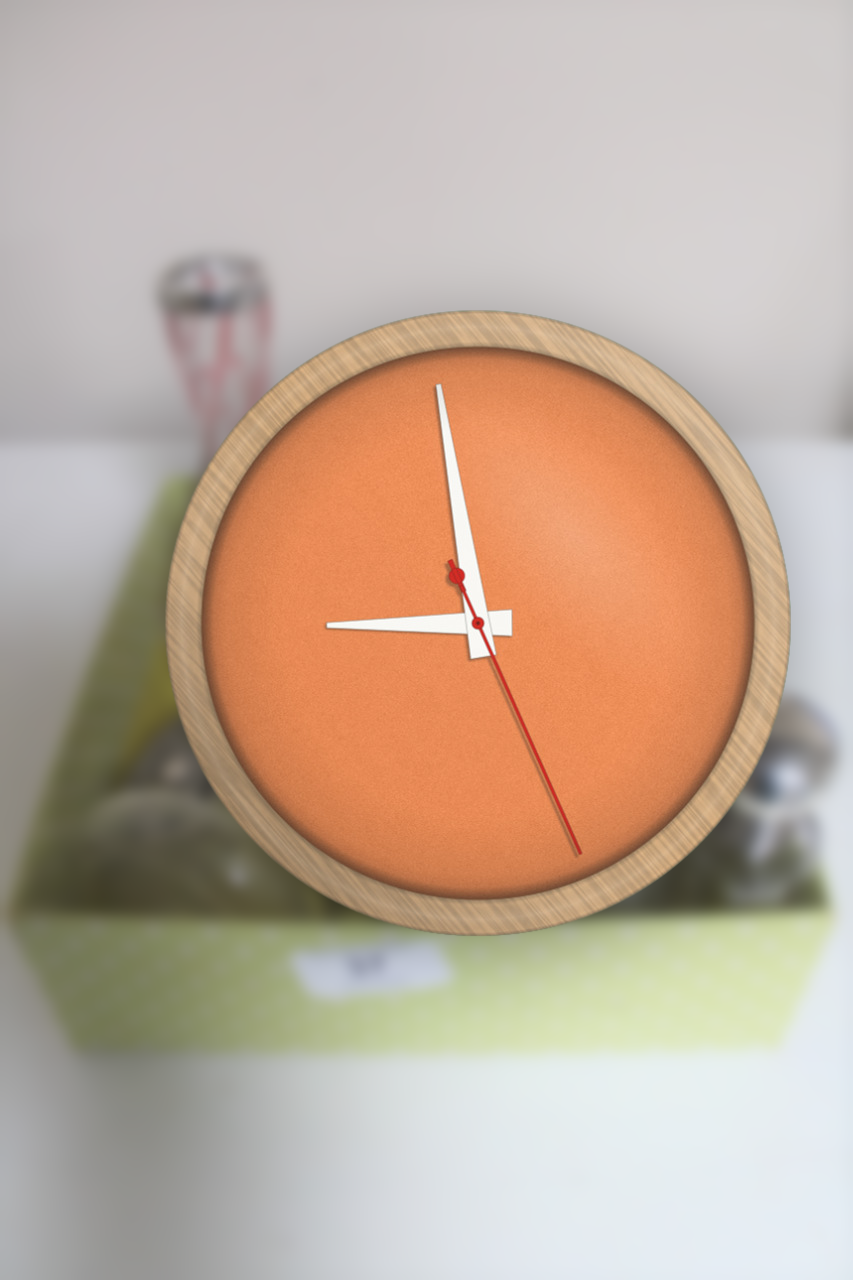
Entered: 8 h 58 min 26 s
